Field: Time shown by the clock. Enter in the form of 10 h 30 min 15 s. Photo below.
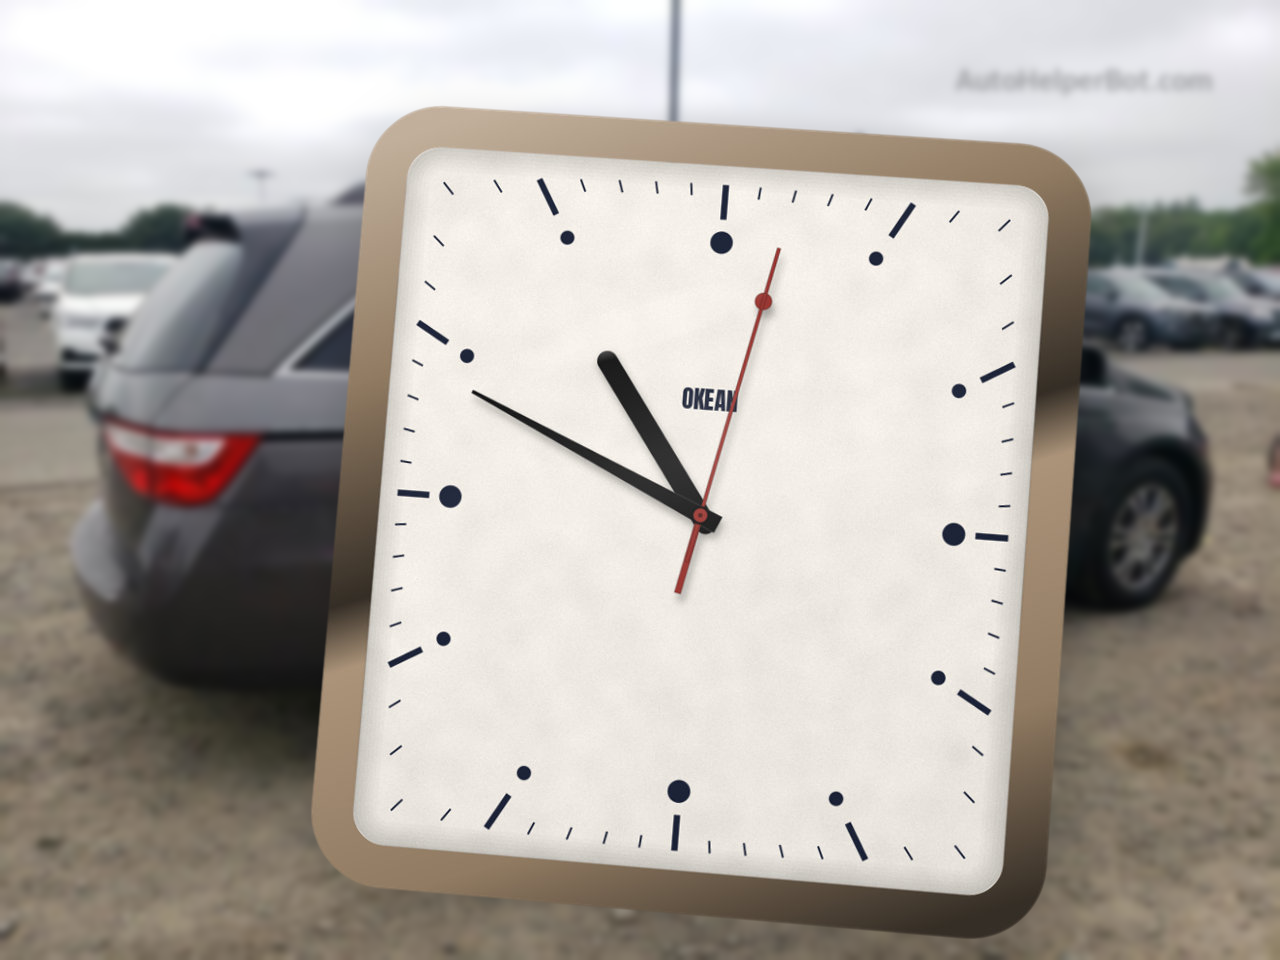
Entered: 10 h 49 min 02 s
